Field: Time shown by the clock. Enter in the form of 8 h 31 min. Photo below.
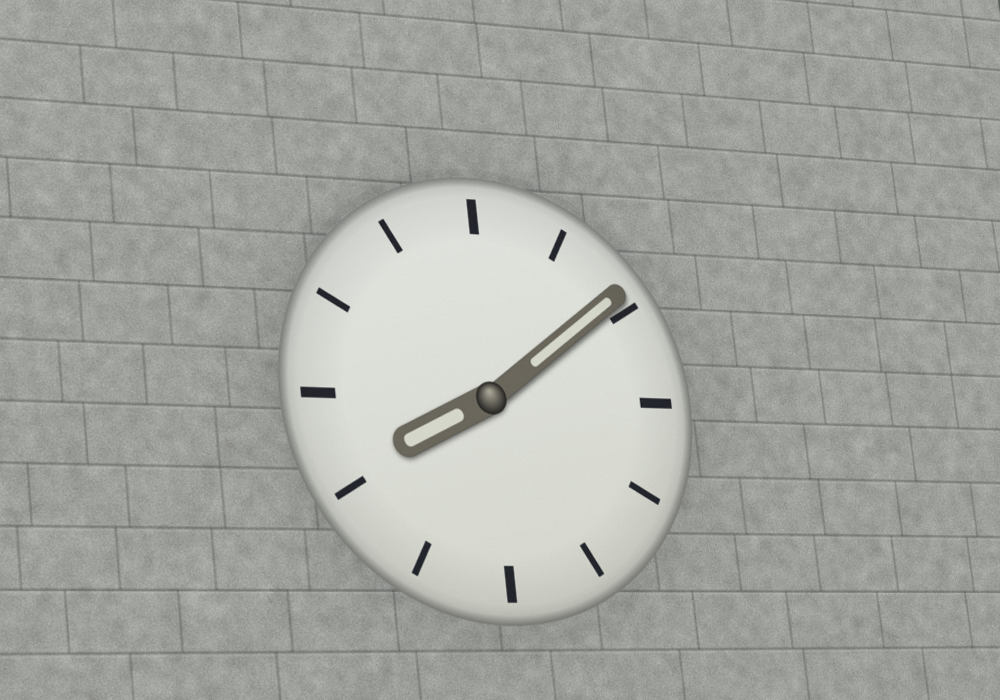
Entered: 8 h 09 min
